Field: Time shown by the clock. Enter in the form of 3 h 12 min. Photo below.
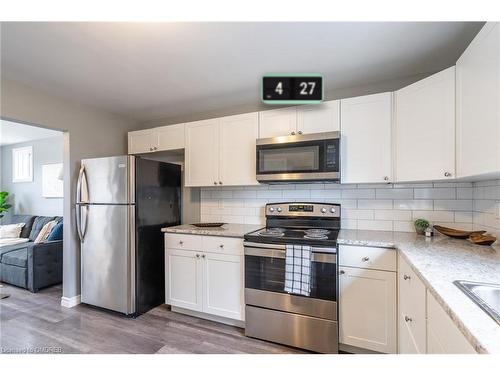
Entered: 4 h 27 min
